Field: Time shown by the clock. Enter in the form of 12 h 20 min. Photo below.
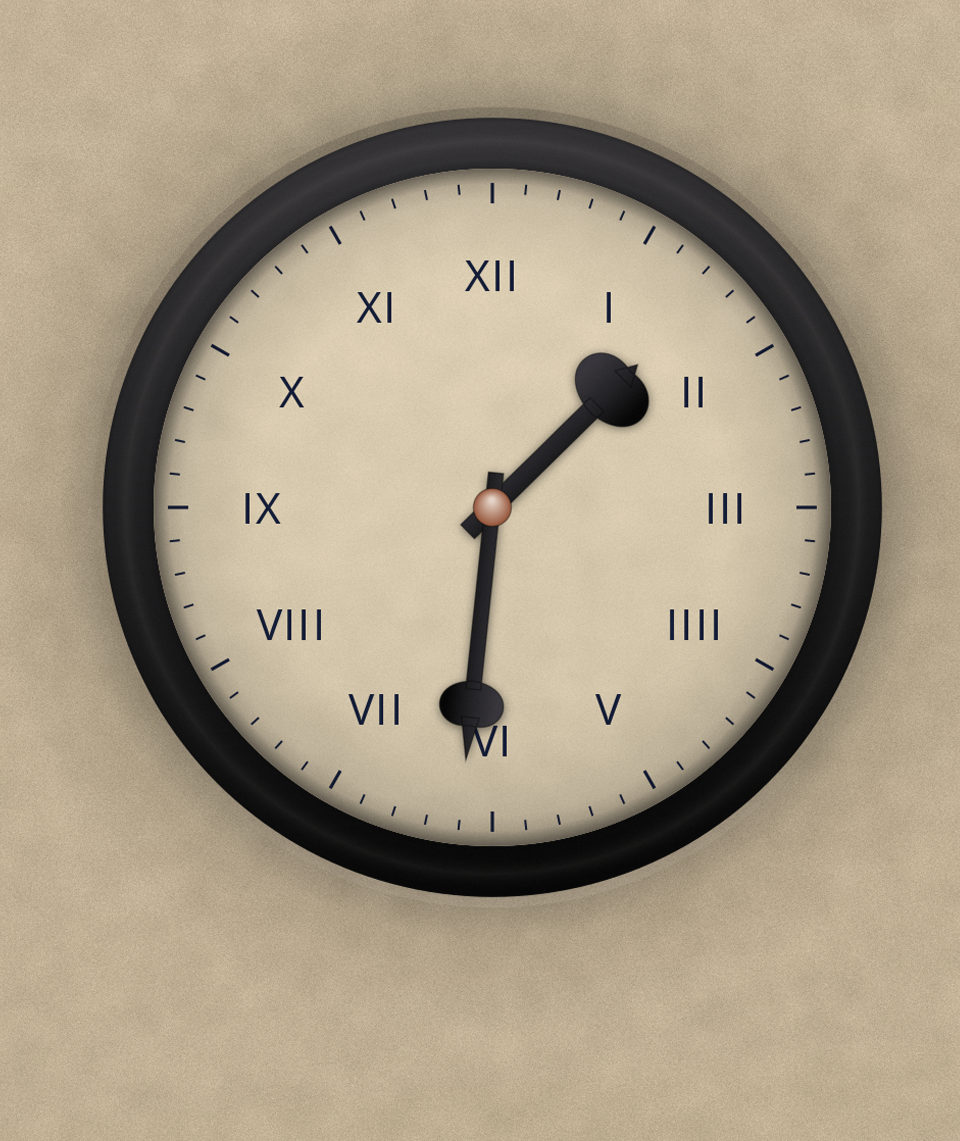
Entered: 1 h 31 min
